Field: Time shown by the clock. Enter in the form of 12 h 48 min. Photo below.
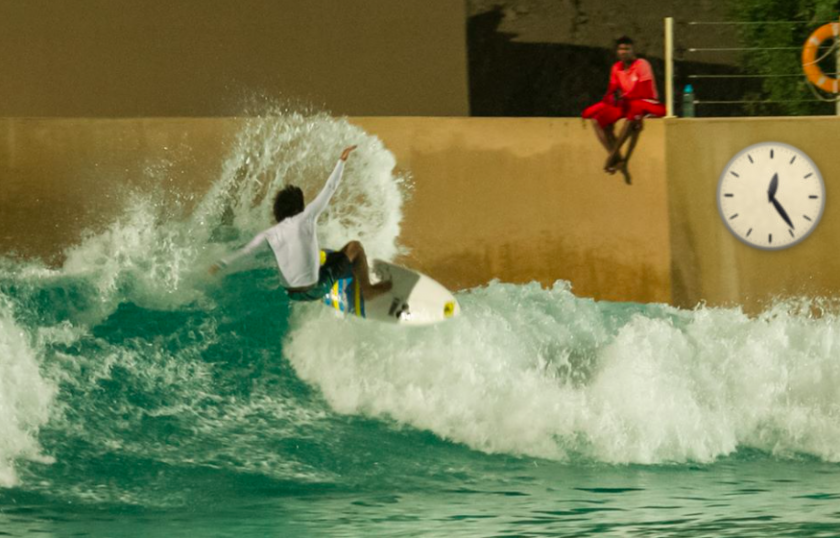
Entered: 12 h 24 min
